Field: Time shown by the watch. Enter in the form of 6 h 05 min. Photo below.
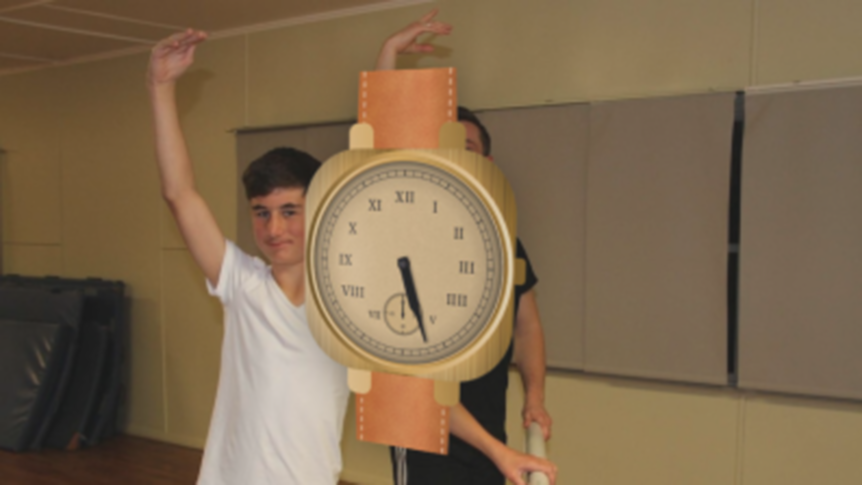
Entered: 5 h 27 min
